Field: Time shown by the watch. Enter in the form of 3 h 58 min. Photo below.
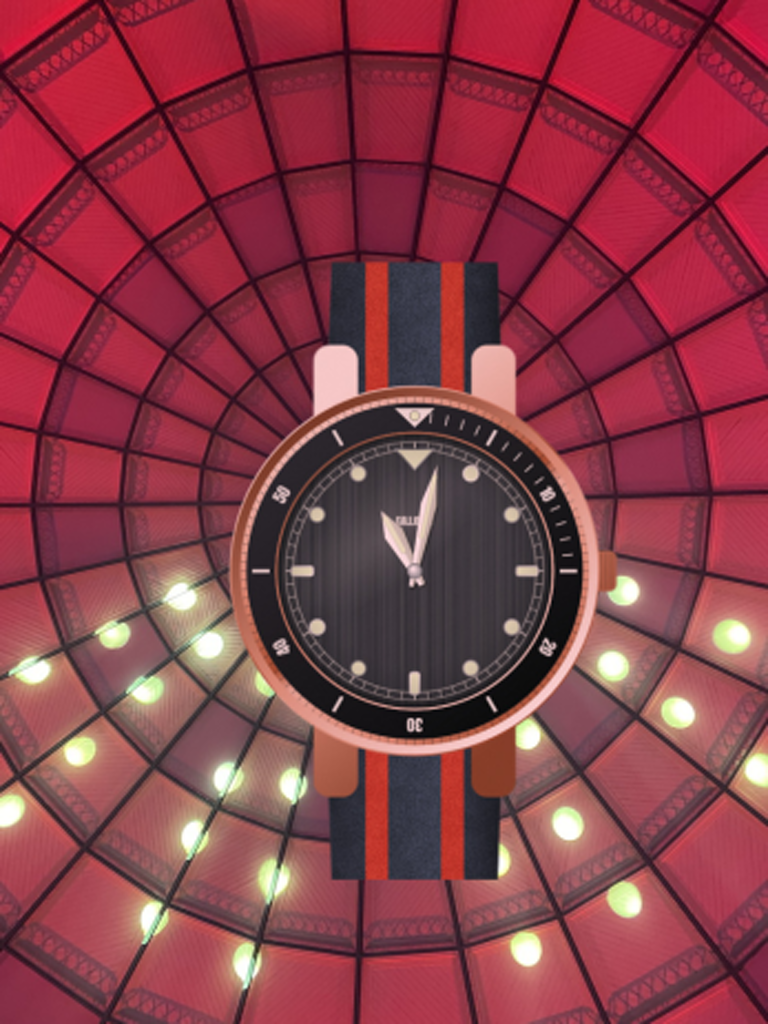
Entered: 11 h 02 min
